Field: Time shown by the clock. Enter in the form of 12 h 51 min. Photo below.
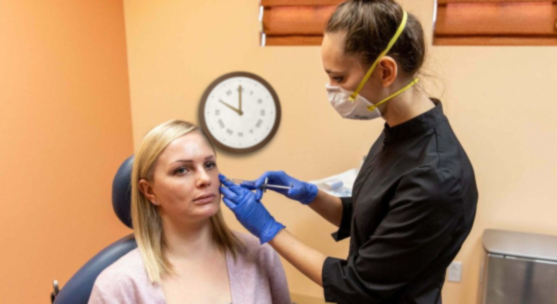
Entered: 10 h 00 min
